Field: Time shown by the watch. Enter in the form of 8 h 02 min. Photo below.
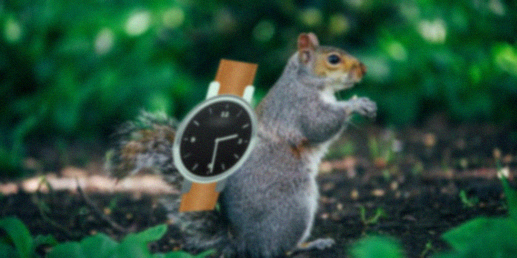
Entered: 2 h 29 min
